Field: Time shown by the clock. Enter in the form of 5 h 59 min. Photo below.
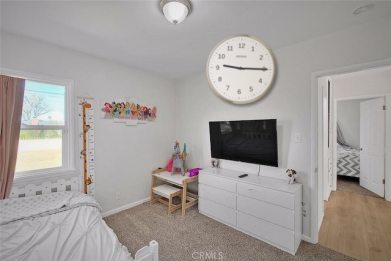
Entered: 9 h 15 min
